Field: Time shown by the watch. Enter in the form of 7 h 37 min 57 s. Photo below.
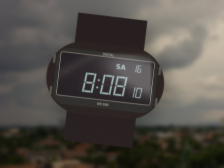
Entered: 8 h 08 min 10 s
